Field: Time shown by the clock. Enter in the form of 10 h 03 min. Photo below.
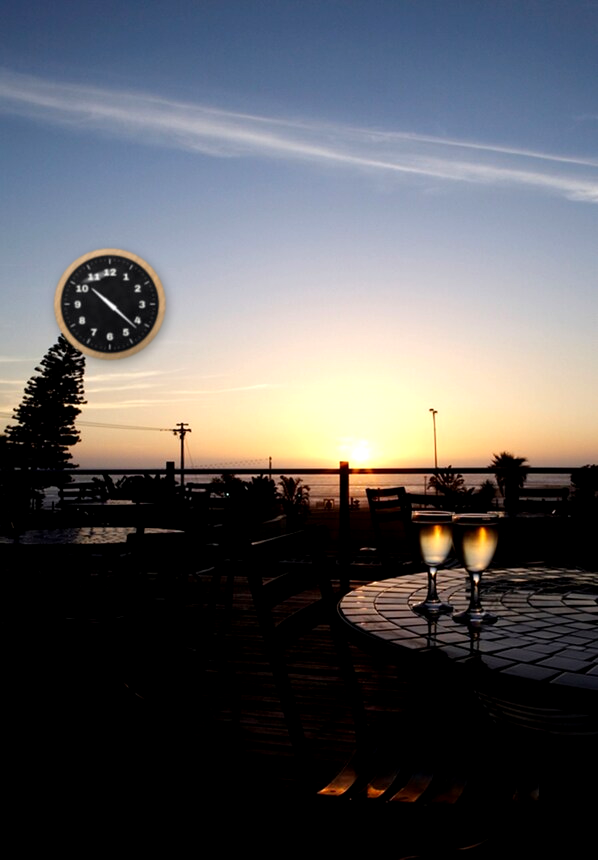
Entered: 10 h 22 min
